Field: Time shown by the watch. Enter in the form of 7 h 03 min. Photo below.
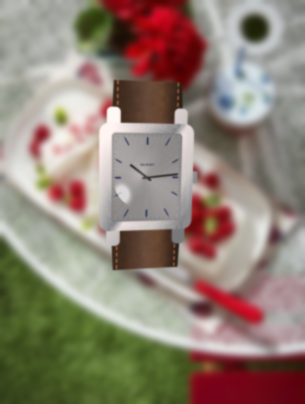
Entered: 10 h 14 min
